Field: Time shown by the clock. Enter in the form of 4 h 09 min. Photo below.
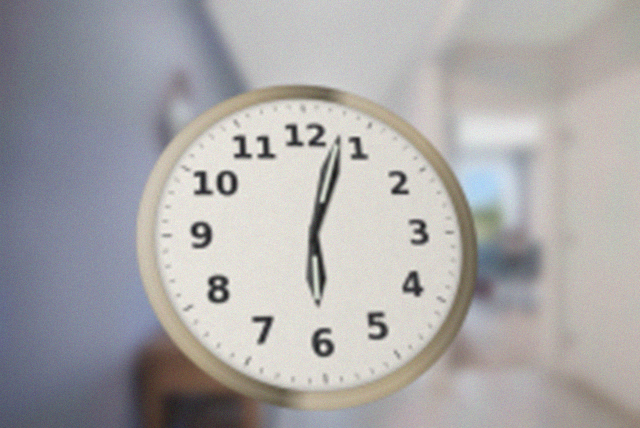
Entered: 6 h 03 min
